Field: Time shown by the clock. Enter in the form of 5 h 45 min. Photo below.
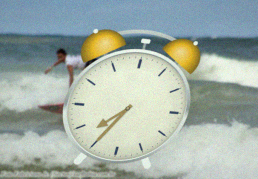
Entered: 7 h 35 min
